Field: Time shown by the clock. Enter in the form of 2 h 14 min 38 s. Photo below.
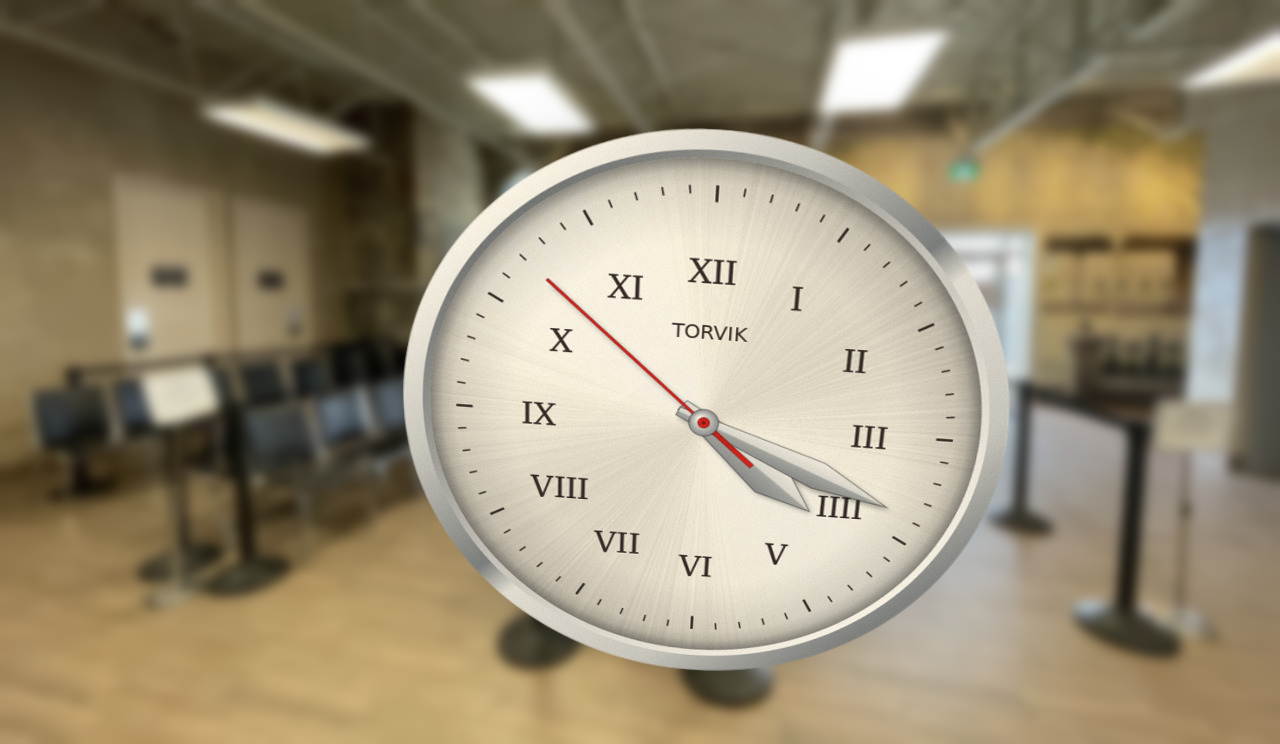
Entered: 4 h 18 min 52 s
